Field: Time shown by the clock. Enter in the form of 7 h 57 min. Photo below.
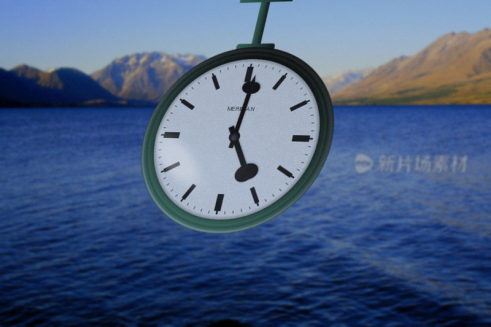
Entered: 5 h 01 min
